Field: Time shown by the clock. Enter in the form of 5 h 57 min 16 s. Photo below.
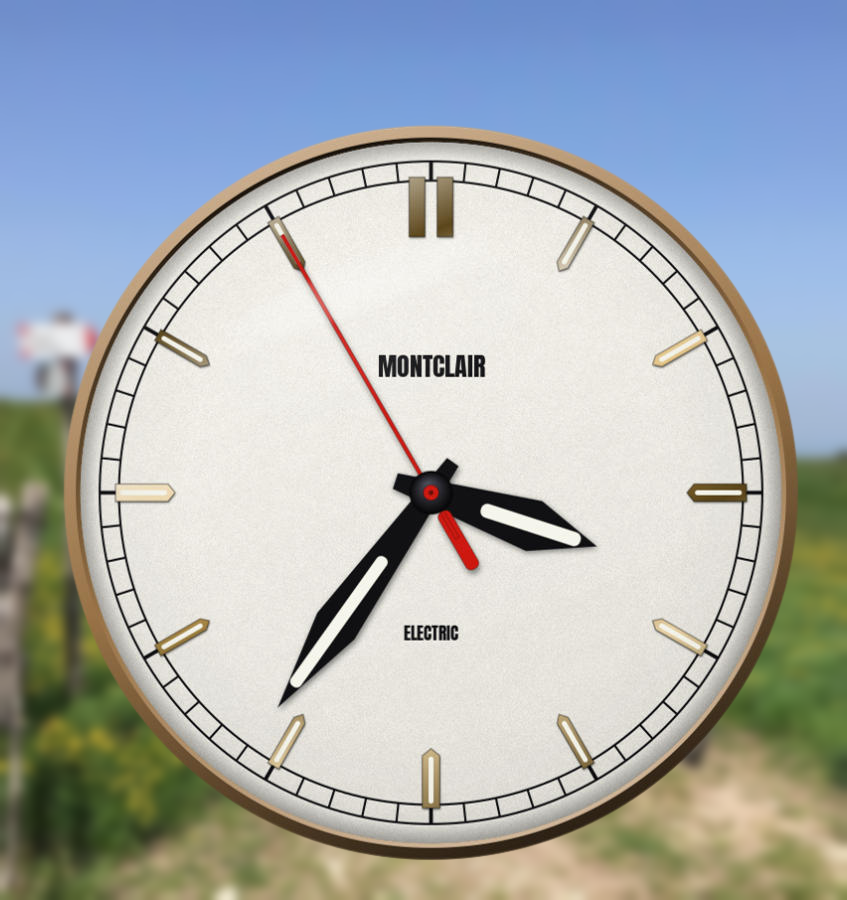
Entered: 3 h 35 min 55 s
